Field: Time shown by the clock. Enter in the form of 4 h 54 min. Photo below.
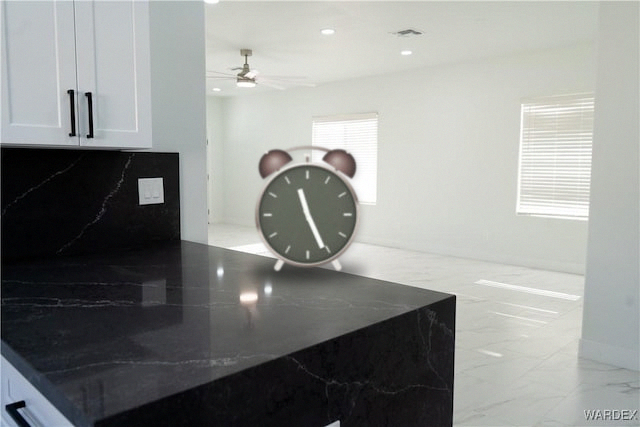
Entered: 11 h 26 min
